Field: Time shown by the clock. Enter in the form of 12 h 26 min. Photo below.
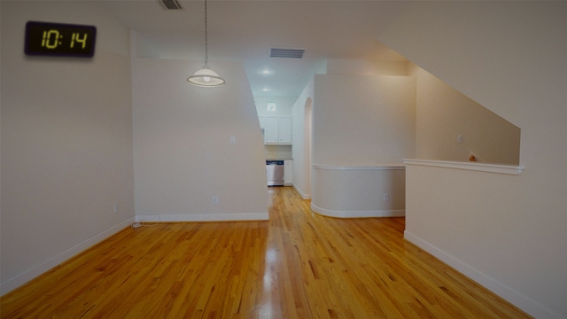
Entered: 10 h 14 min
